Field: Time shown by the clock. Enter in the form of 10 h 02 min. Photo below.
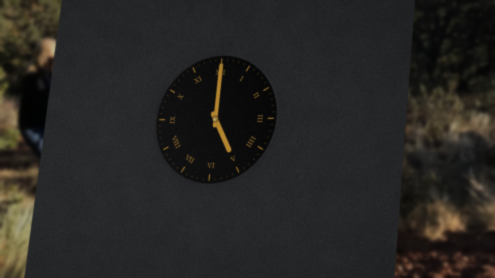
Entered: 5 h 00 min
